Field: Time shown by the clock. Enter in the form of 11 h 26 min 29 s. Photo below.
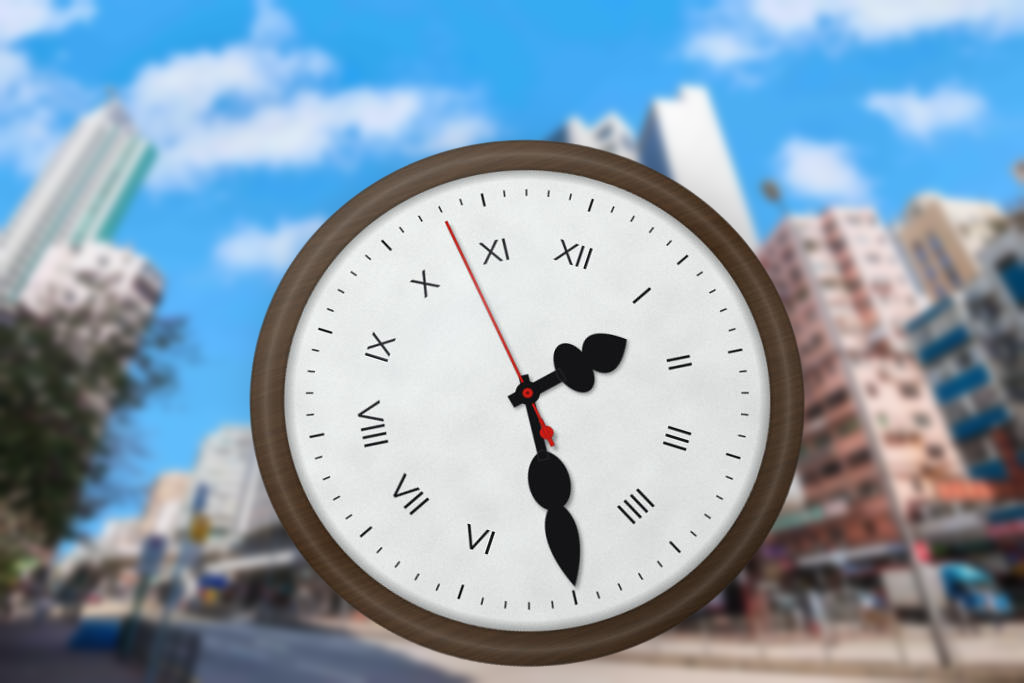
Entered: 1 h 24 min 53 s
